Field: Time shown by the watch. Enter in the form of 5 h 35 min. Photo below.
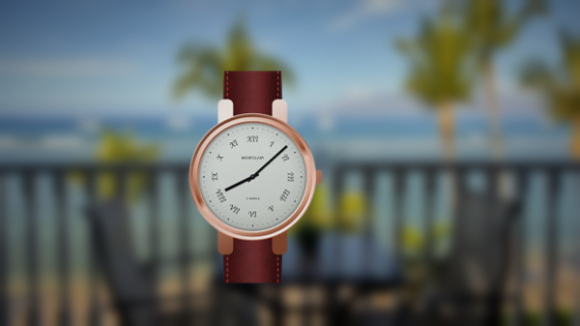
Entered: 8 h 08 min
